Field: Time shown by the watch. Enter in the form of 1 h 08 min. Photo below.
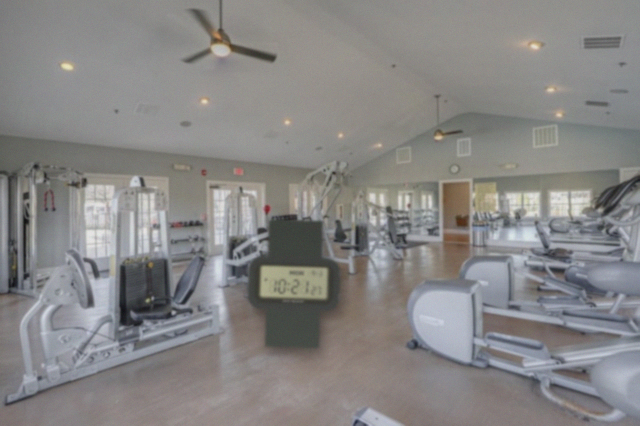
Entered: 10 h 21 min
